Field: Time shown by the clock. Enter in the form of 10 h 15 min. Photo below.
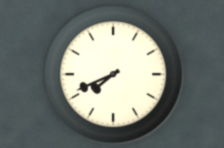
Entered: 7 h 41 min
